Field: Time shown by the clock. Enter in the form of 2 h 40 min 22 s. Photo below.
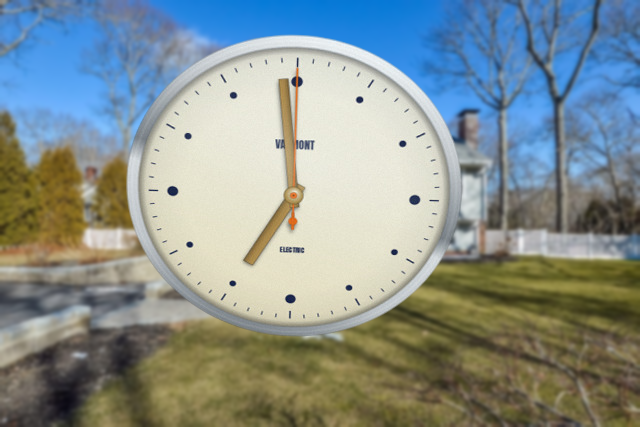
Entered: 6 h 59 min 00 s
